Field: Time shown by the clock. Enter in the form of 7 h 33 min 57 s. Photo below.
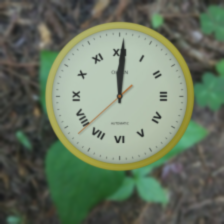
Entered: 12 h 00 min 38 s
